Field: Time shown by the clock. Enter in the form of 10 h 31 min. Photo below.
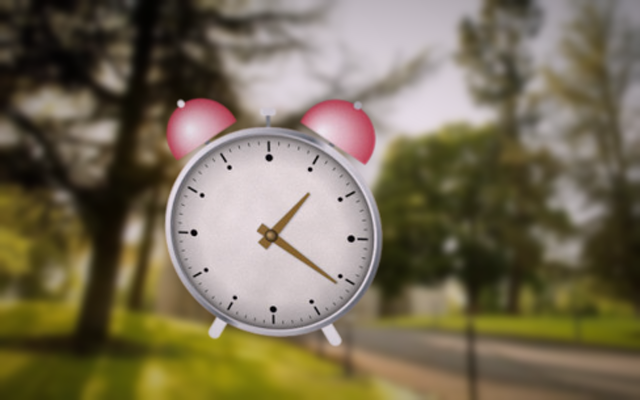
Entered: 1 h 21 min
